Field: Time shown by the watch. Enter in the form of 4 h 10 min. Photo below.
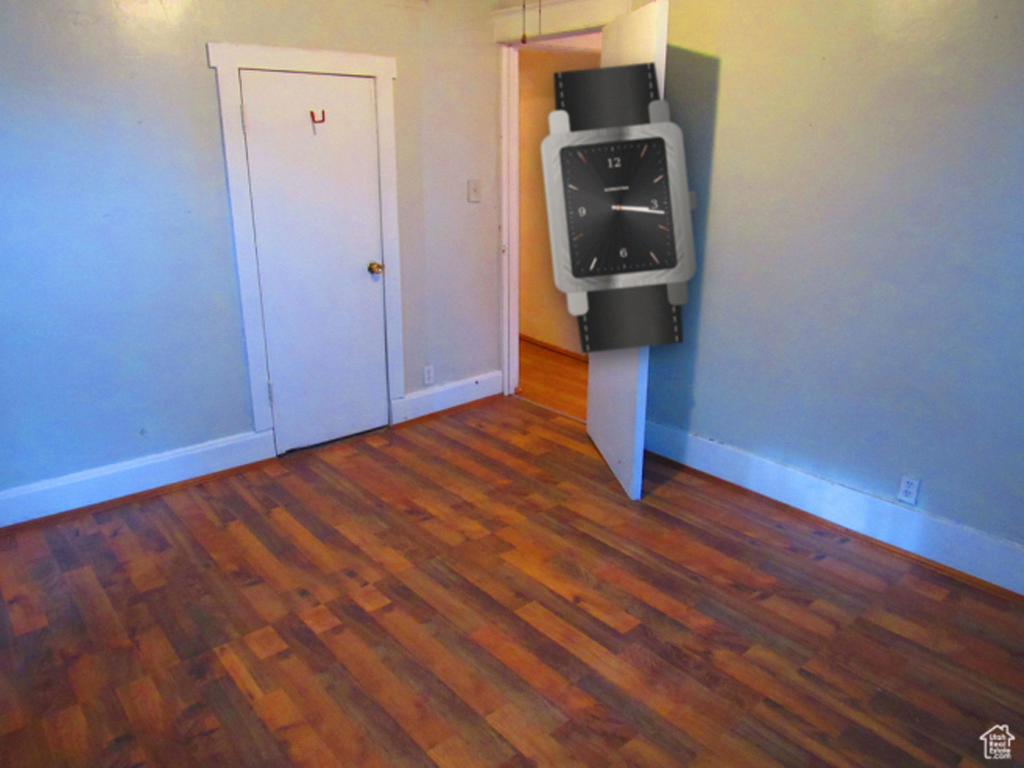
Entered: 3 h 17 min
